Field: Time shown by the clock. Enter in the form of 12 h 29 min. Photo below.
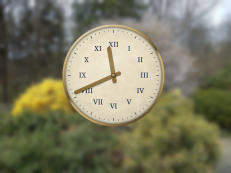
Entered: 11 h 41 min
